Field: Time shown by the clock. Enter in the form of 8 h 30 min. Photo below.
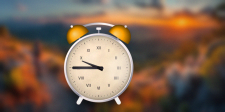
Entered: 9 h 45 min
